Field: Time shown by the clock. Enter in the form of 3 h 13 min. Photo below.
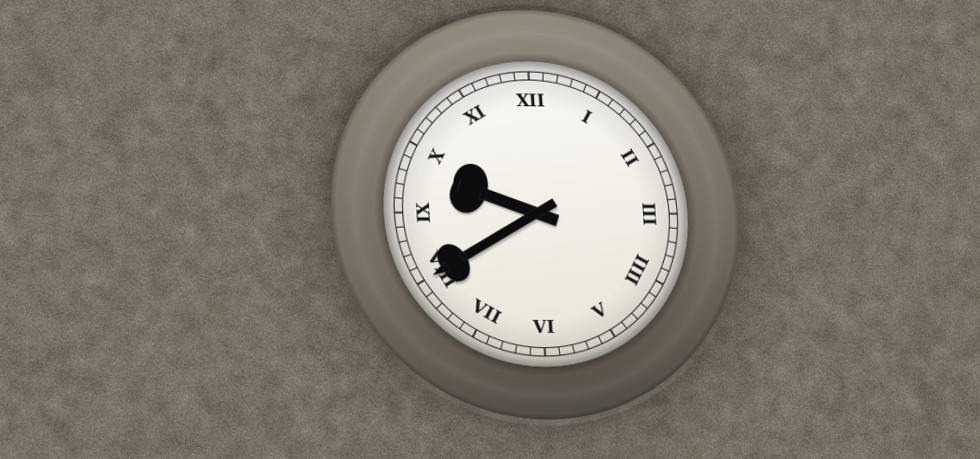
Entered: 9 h 40 min
